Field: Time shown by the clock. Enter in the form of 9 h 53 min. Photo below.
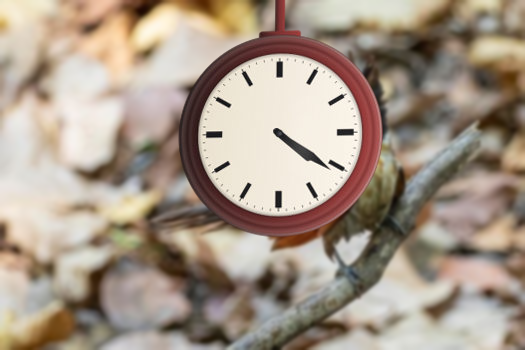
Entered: 4 h 21 min
